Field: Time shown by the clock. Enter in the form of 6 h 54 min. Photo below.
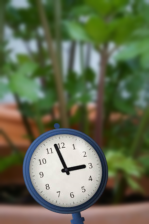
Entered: 2 h 58 min
